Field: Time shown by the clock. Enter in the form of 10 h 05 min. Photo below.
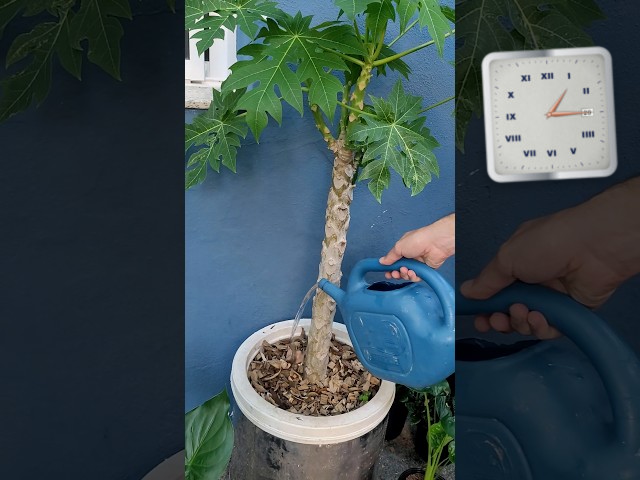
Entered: 1 h 15 min
